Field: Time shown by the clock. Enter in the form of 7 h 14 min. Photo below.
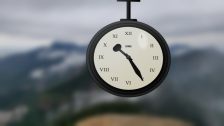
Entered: 10 h 25 min
